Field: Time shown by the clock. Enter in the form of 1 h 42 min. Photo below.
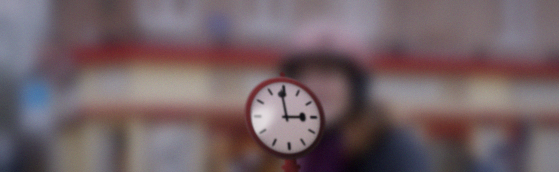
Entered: 2 h 59 min
